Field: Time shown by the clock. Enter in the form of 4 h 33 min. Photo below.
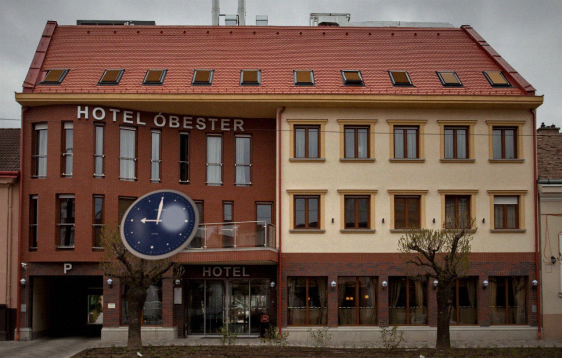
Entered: 9 h 00 min
